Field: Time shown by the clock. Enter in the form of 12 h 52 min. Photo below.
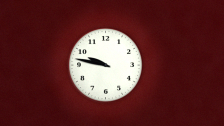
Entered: 9 h 47 min
